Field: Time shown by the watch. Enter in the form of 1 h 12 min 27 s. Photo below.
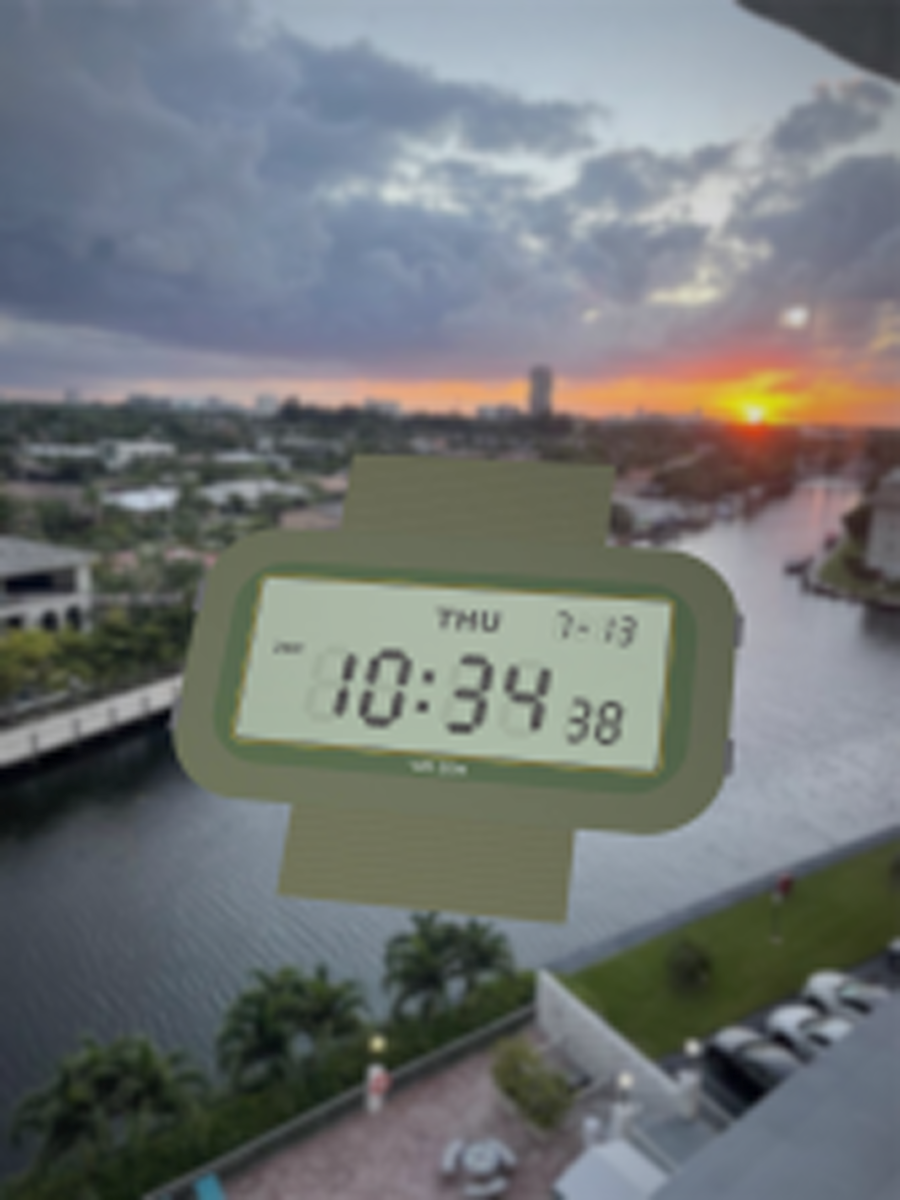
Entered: 10 h 34 min 38 s
